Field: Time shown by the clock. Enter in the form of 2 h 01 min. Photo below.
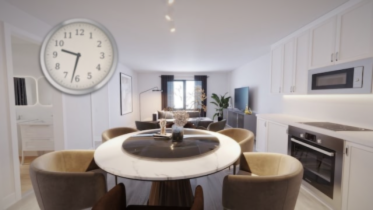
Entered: 9 h 32 min
